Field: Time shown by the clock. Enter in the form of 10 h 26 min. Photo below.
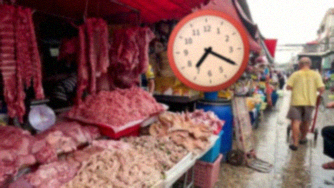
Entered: 7 h 20 min
